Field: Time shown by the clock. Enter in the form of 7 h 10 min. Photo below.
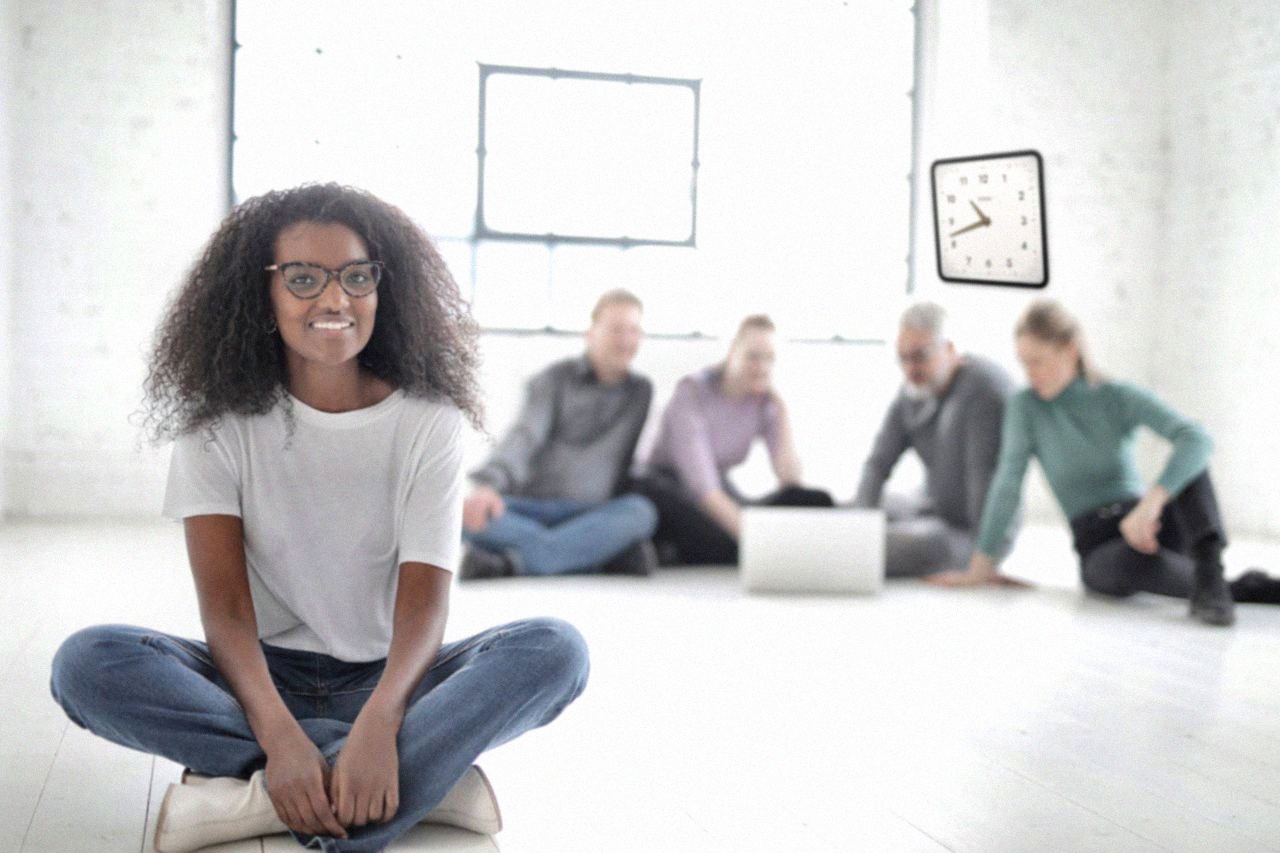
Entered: 10 h 42 min
